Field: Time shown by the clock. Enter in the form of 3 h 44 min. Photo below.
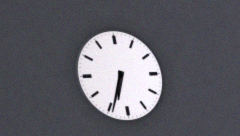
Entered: 6 h 34 min
